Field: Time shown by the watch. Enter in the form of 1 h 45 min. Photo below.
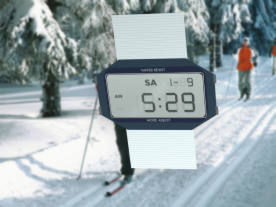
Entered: 5 h 29 min
